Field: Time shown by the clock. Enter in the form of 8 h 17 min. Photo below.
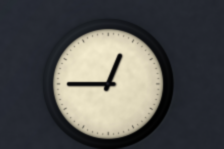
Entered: 12 h 45 min
